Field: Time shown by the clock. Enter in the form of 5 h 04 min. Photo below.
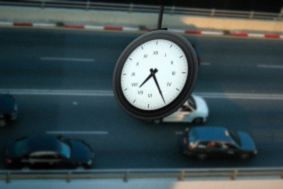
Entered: 7 h 25 min
